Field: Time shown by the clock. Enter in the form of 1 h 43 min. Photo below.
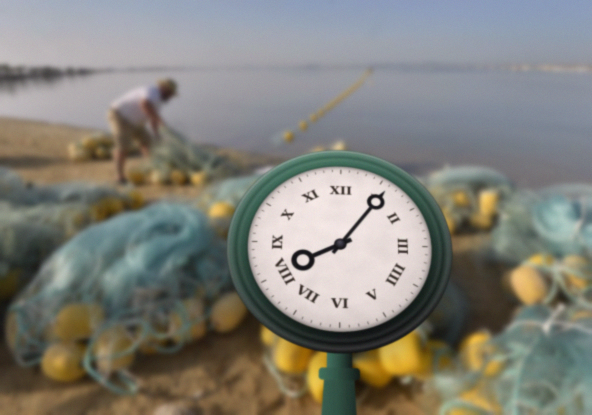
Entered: 8 h 06 min
